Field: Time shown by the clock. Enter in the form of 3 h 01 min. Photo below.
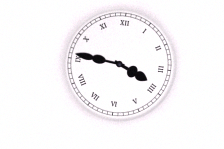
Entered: 3 h 46 min
